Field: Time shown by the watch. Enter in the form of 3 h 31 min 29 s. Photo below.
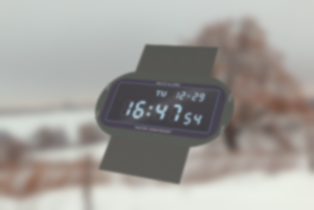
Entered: 16 h 47 min 54 s
